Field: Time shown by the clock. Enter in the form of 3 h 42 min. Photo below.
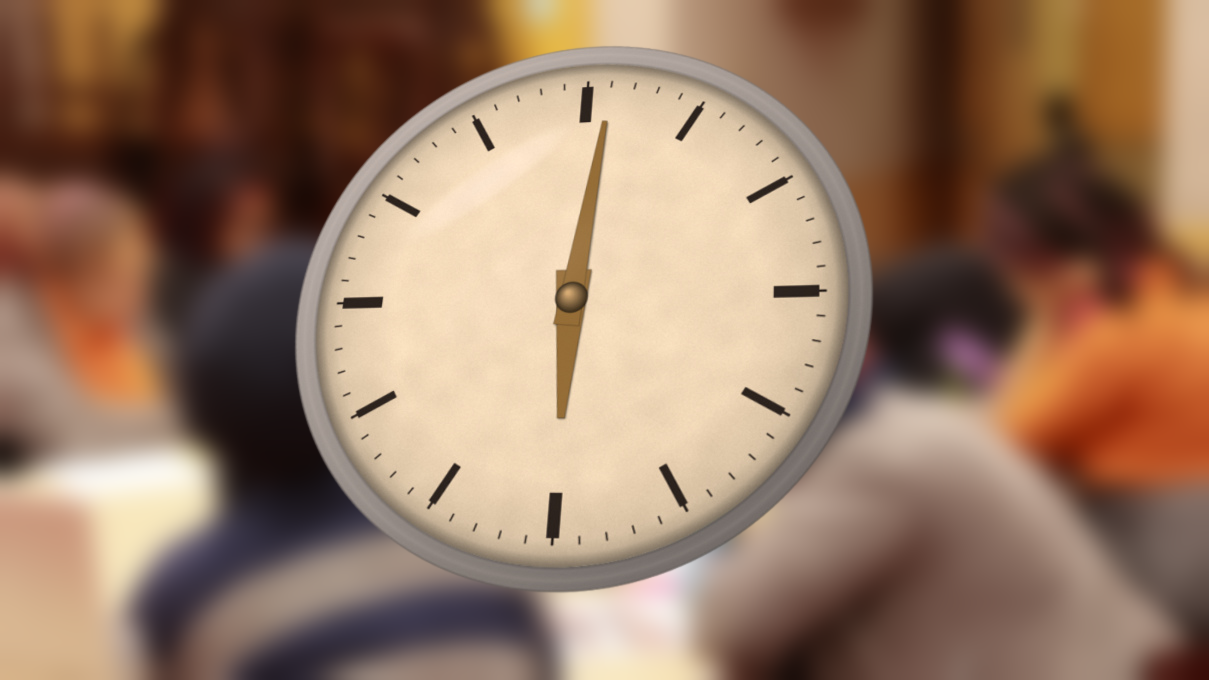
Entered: 6 h 01 min
